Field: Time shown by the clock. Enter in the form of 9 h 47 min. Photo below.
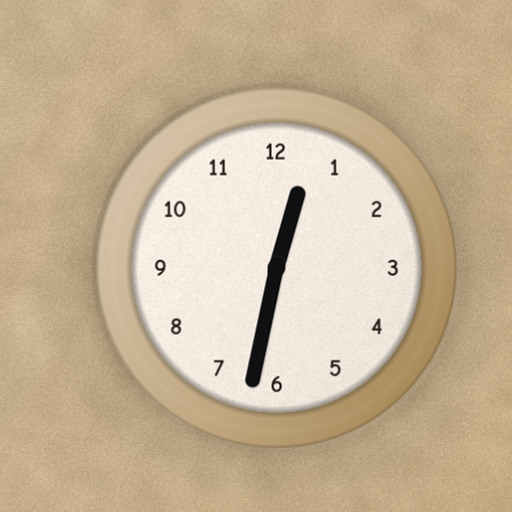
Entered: 12 h 32 min
